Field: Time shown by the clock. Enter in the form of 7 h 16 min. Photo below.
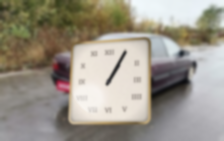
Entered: 1 h 05 min
